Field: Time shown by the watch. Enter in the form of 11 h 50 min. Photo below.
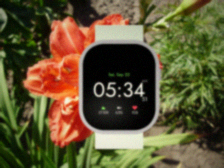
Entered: 5 h 34 min
